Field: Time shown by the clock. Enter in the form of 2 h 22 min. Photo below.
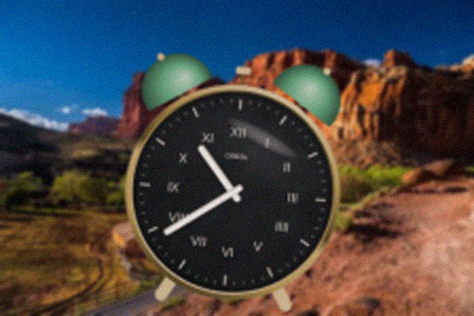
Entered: 10 h 39 min
